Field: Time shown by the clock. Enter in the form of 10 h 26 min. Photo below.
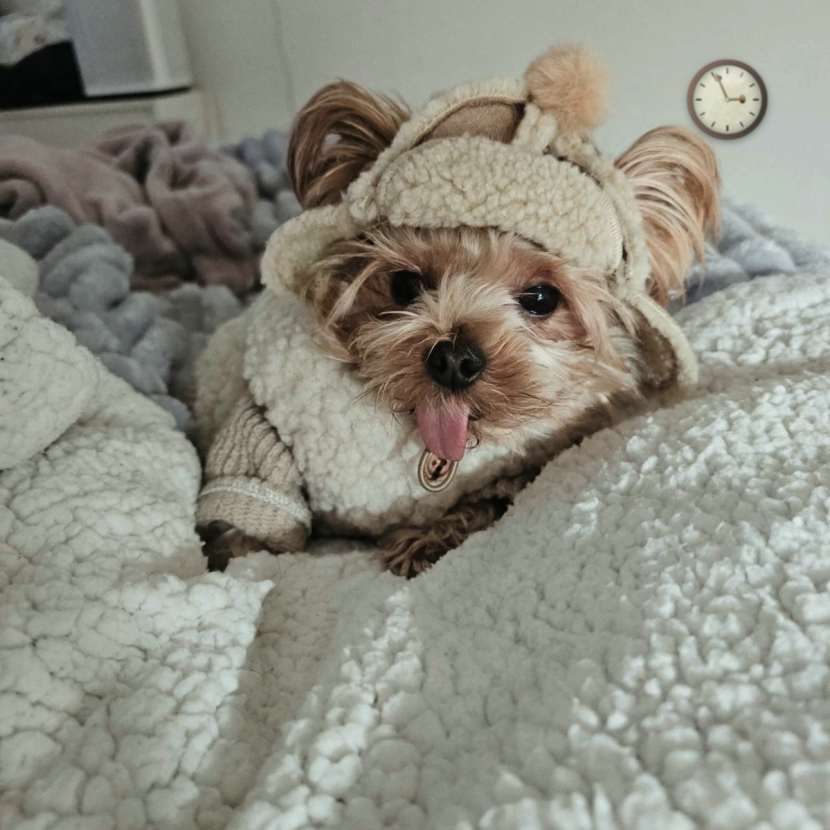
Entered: 2 h 56 min
